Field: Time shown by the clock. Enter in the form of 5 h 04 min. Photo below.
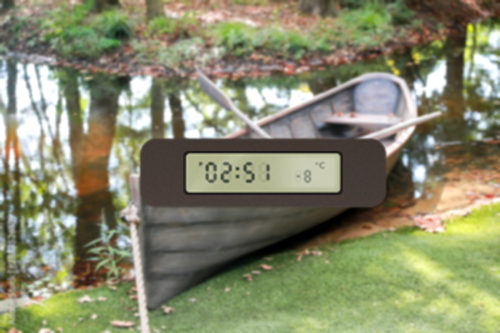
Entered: 2 h 51 min
